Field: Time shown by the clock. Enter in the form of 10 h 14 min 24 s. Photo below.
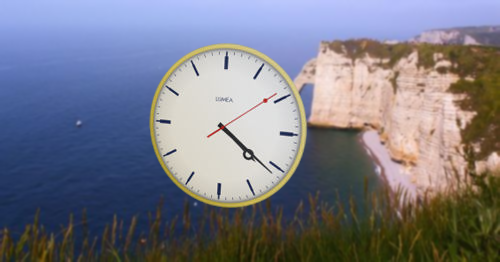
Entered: 4 h 21 min 09 s
